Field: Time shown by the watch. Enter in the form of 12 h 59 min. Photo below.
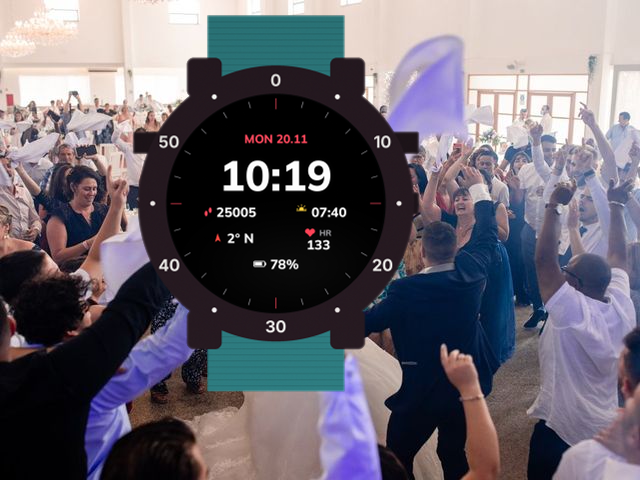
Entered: 10 h 19 min
